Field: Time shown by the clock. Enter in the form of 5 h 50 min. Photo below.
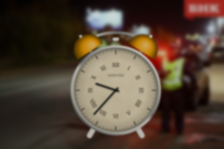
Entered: 9 h 37 min
